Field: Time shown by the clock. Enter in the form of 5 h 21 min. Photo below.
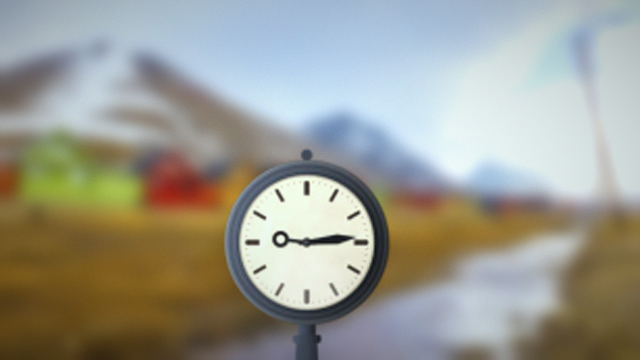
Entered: 9 h 14 min
